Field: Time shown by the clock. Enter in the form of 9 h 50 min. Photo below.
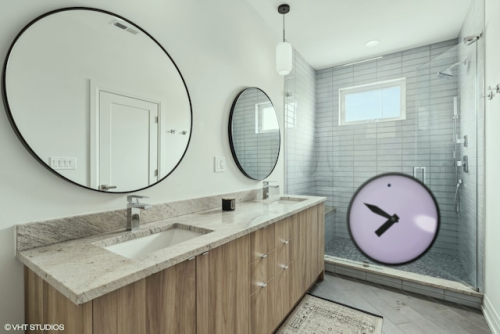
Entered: 7 h 51 min
